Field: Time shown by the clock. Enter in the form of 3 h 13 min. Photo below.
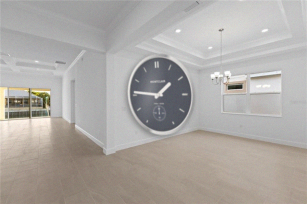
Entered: 1 h 46 min
